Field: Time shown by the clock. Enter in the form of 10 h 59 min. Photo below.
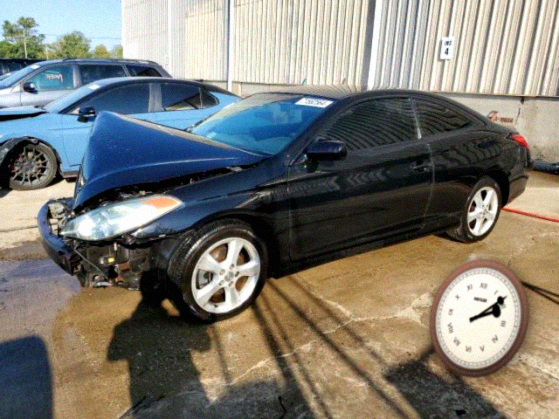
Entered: 2 h 08 min
